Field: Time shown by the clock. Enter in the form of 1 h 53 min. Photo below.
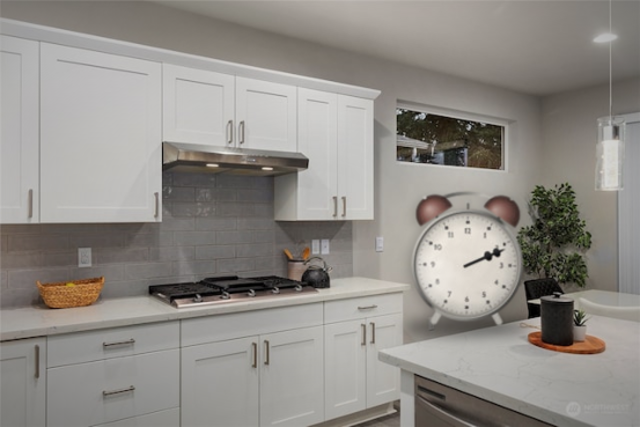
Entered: 2 h 11 min
